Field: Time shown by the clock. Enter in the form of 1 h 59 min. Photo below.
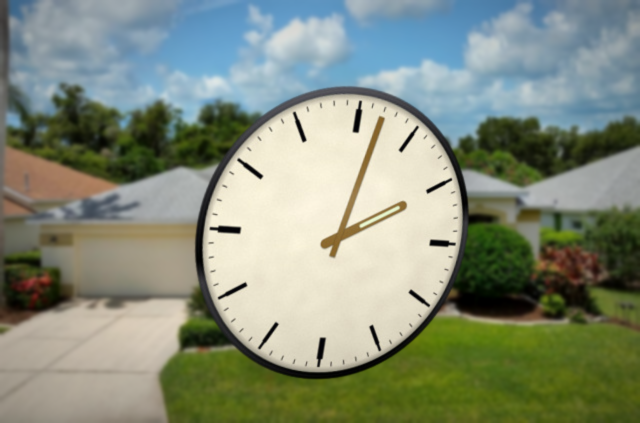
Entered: 2 h 02 min
